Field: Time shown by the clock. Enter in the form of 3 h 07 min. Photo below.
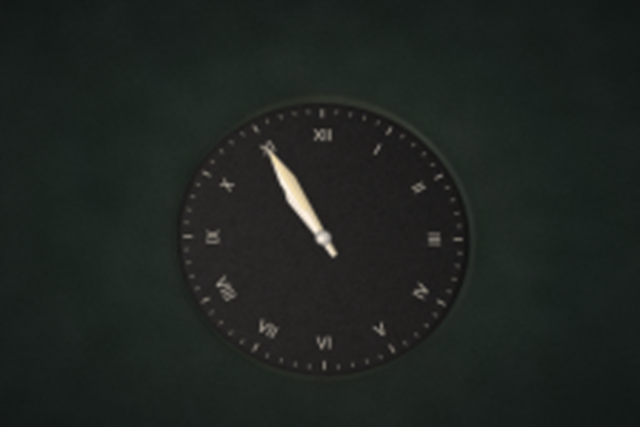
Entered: 10 h 55 min
